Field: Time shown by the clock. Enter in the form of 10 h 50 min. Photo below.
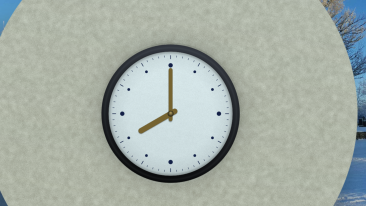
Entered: 8 h 00 min
